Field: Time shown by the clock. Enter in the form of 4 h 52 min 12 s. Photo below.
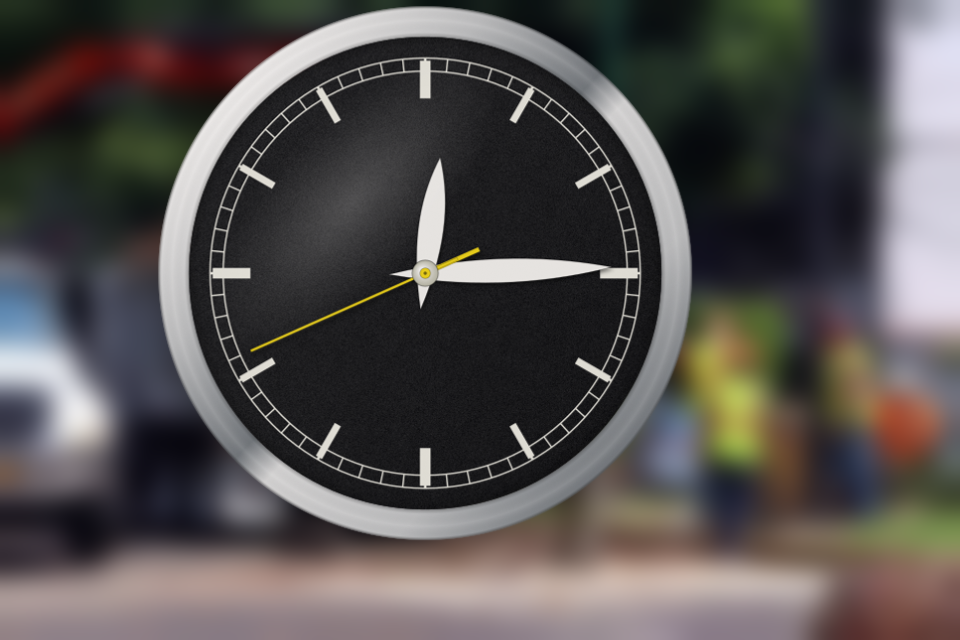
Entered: 12 h 14 min 41 s
